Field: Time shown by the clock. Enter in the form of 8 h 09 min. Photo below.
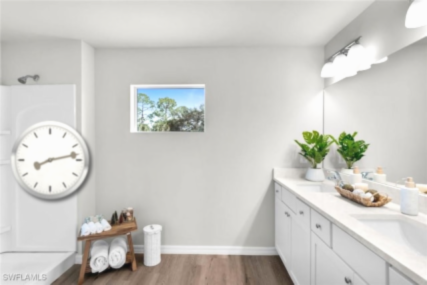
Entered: 8 h 13 min
